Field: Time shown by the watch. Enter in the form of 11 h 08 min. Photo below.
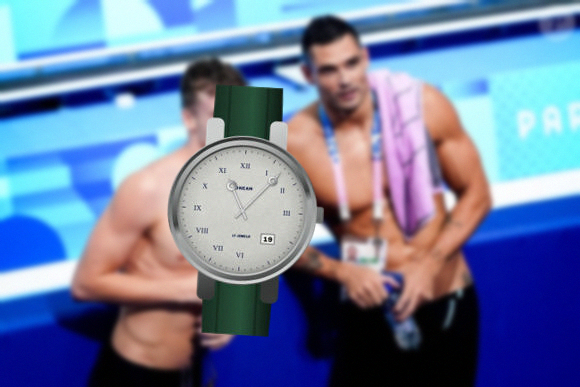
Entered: 11 h 07 min
